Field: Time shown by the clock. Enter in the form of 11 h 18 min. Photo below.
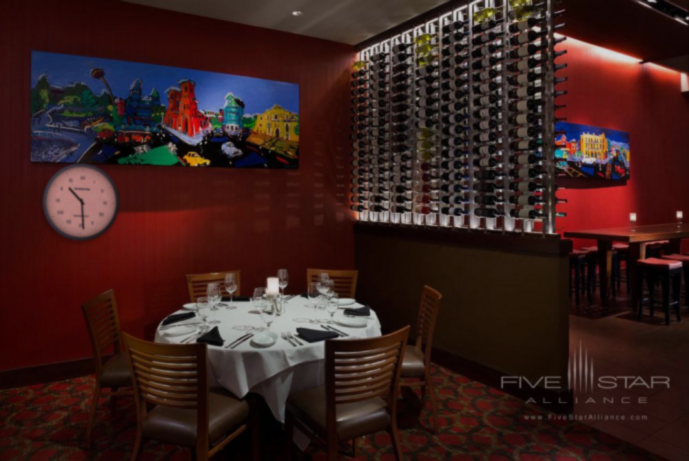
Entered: 10 h 29 min
